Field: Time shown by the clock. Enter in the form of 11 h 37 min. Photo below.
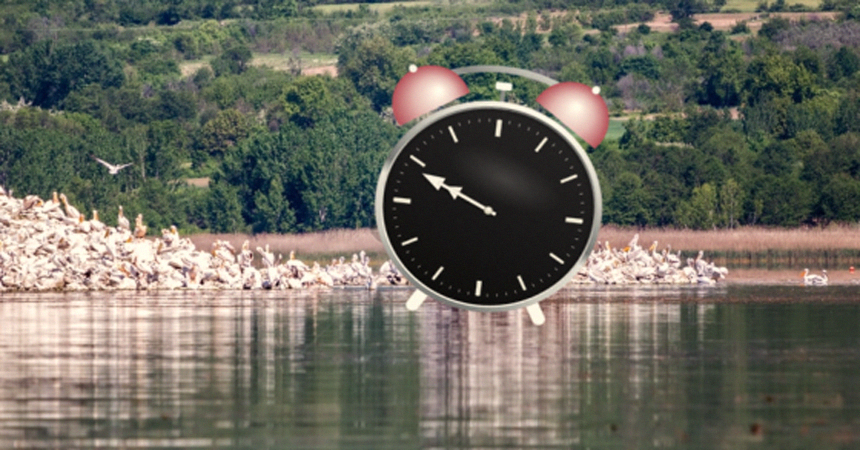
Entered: 9 h 49 min
